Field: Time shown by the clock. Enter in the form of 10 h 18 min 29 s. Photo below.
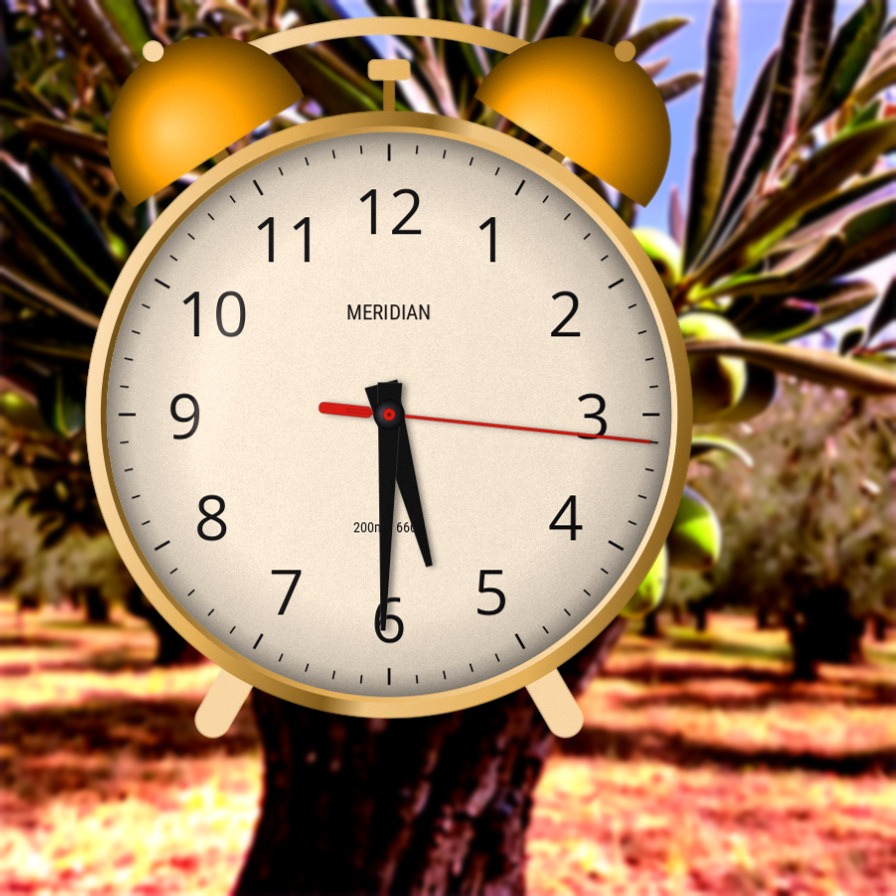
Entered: 5 h 30 min 16 s
